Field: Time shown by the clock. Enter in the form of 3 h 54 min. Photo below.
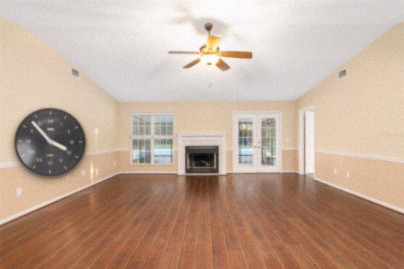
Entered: 3 h 53 min
